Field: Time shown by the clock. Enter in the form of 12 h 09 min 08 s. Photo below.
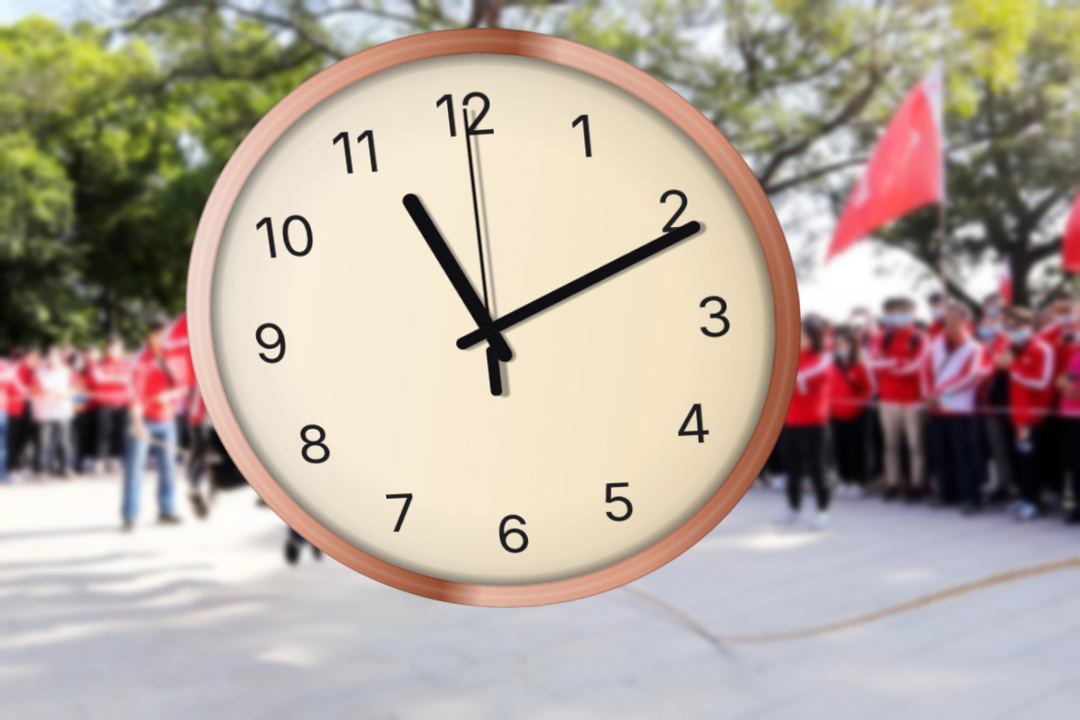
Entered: 11 h 11 min 00 s
